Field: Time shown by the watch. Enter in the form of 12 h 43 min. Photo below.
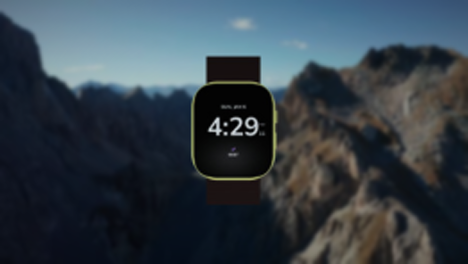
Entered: 4 h 29 min
